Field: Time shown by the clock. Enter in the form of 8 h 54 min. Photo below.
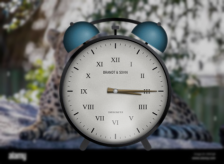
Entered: 3 h 15 min
